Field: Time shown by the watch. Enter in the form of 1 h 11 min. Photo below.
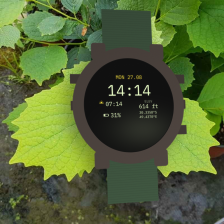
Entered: 14 h 14 min
